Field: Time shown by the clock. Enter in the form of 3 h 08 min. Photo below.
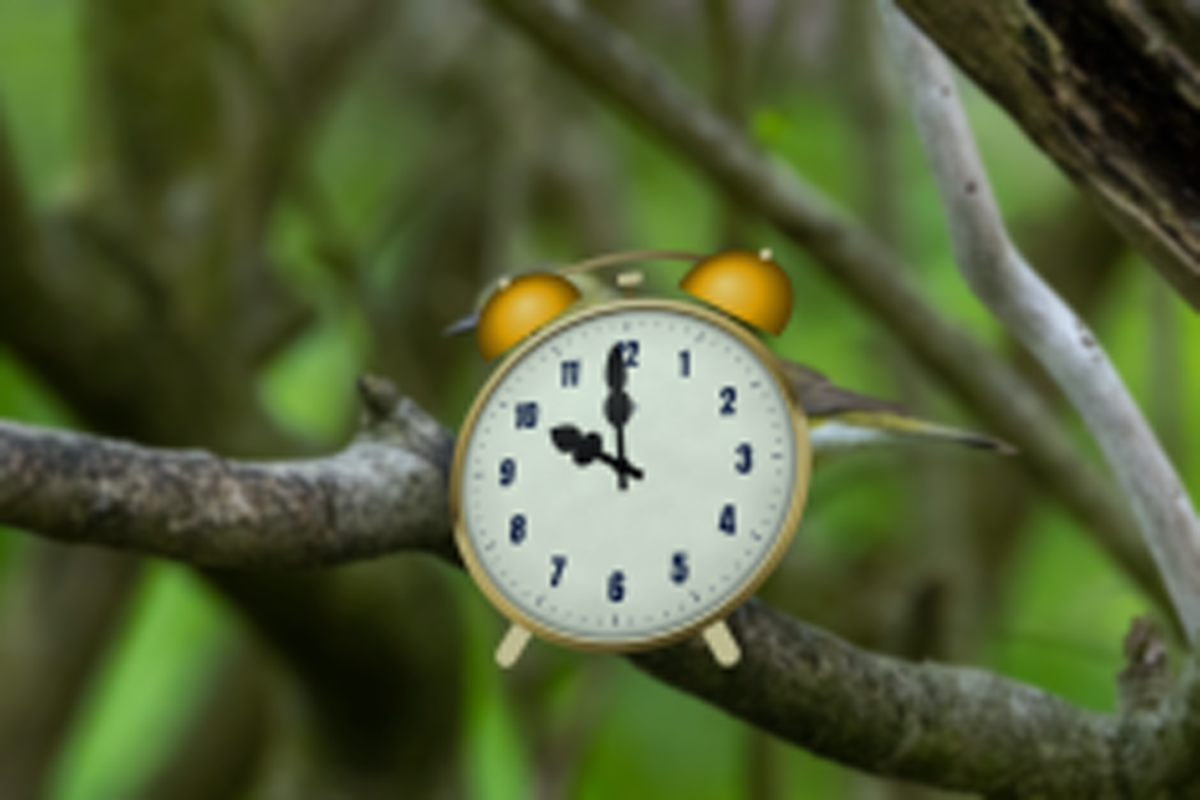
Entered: 9 h 59 min
